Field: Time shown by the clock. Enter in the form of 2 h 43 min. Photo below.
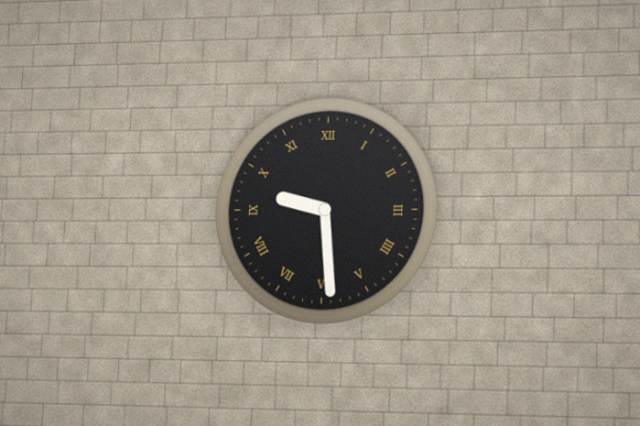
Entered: 9 h 29 min
